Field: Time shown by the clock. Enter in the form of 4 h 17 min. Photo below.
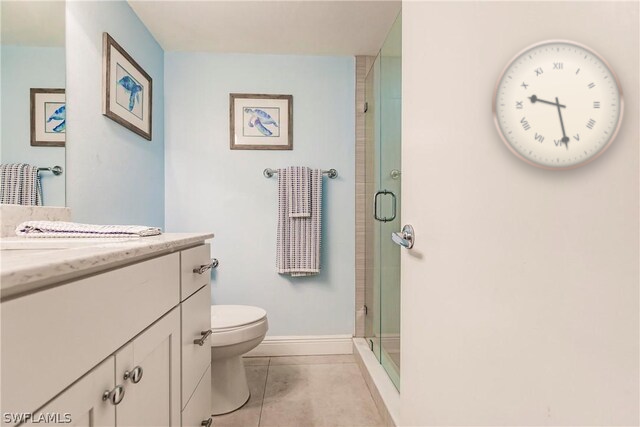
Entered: 9 h 28 min
